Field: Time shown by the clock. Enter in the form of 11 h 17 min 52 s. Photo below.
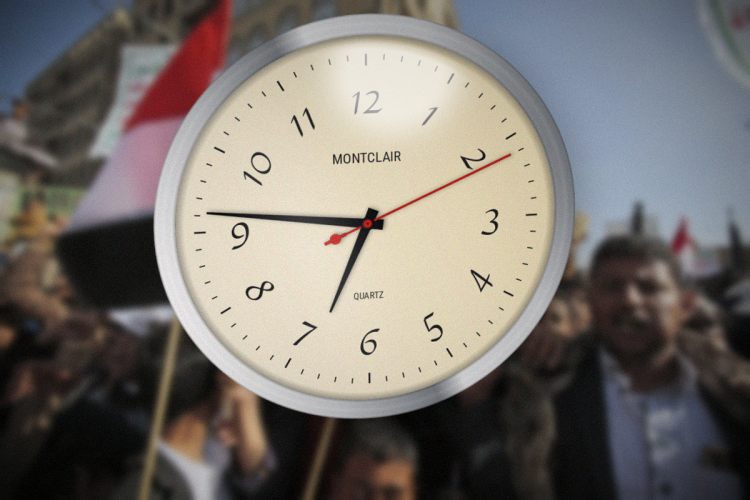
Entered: 6 h 46 min 11 s
